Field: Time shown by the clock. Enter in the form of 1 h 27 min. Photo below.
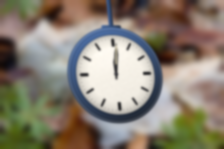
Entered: 12 h 01 min
